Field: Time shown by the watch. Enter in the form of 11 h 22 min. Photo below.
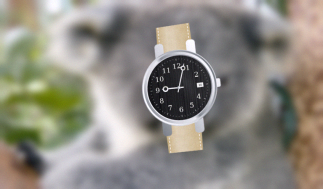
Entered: 9 h 03 min
